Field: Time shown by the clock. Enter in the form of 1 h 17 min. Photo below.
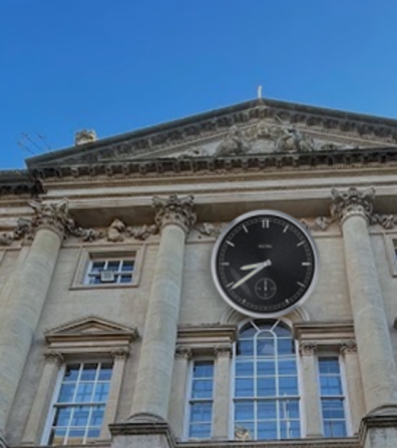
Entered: 8 h 39 min
